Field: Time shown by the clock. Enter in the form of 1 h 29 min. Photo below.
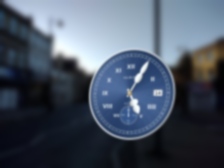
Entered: 5 h 05 min
